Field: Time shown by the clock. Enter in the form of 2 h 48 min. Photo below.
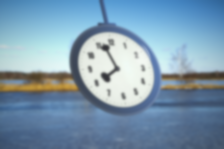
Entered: 7 h 57 min
